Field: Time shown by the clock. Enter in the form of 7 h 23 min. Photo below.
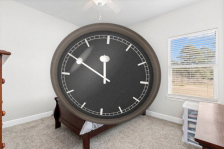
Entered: 11 h 50 min
